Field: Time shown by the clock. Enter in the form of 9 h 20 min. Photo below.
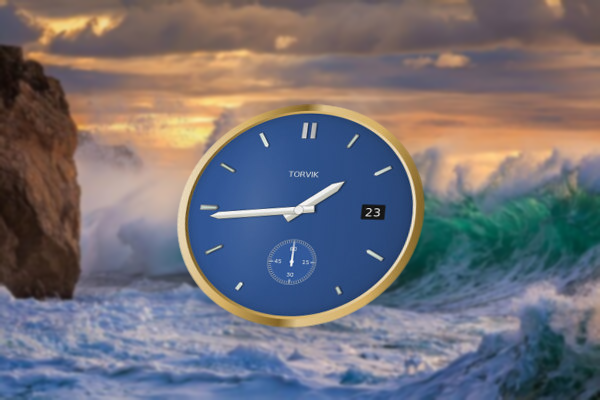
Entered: 1 h 44 min
